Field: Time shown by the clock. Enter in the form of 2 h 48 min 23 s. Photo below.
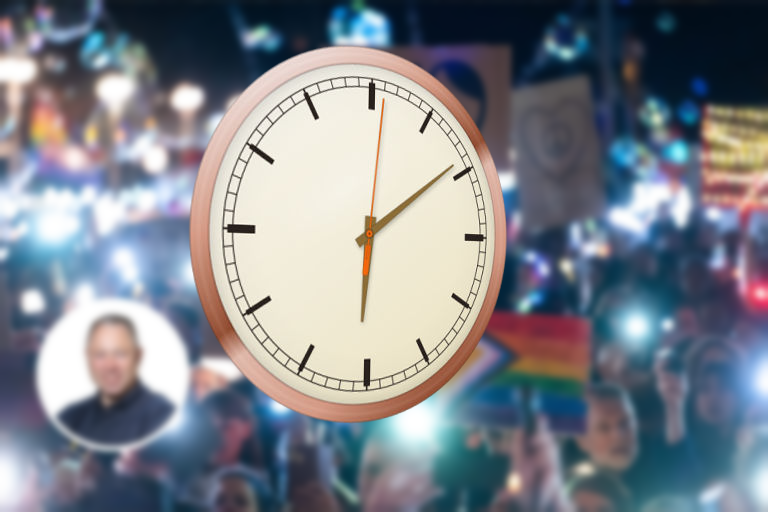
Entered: 6 h 09 min 01 s
